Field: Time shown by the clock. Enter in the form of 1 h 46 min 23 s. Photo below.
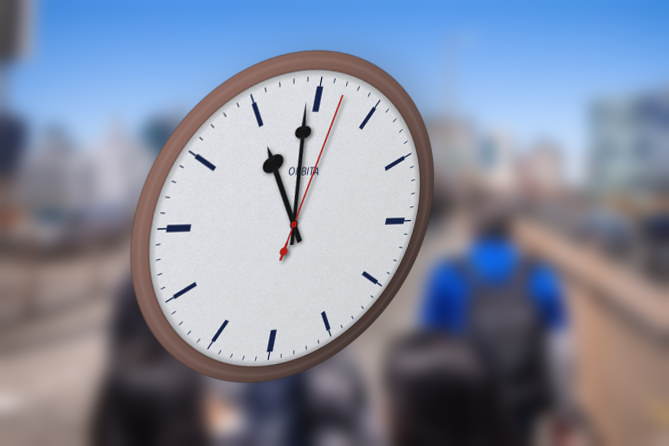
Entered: 10 h 59 min 02 s
